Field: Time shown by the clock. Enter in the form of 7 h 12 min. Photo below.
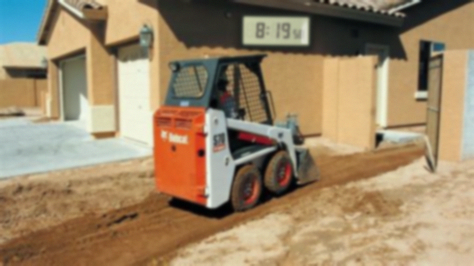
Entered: 8 h 19 min
